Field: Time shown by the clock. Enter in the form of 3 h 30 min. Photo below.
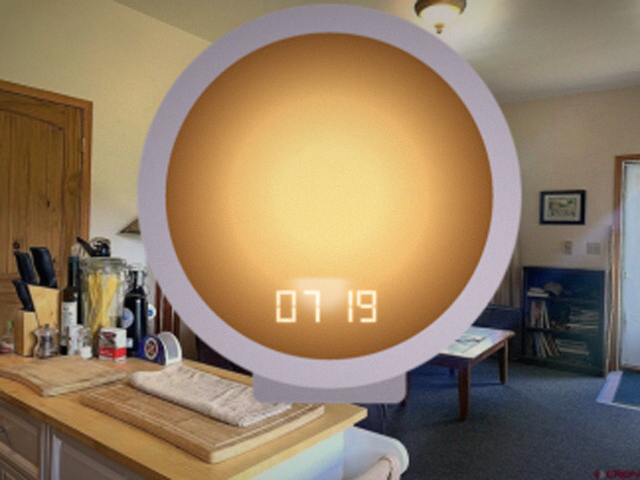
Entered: 7 h 19 min
